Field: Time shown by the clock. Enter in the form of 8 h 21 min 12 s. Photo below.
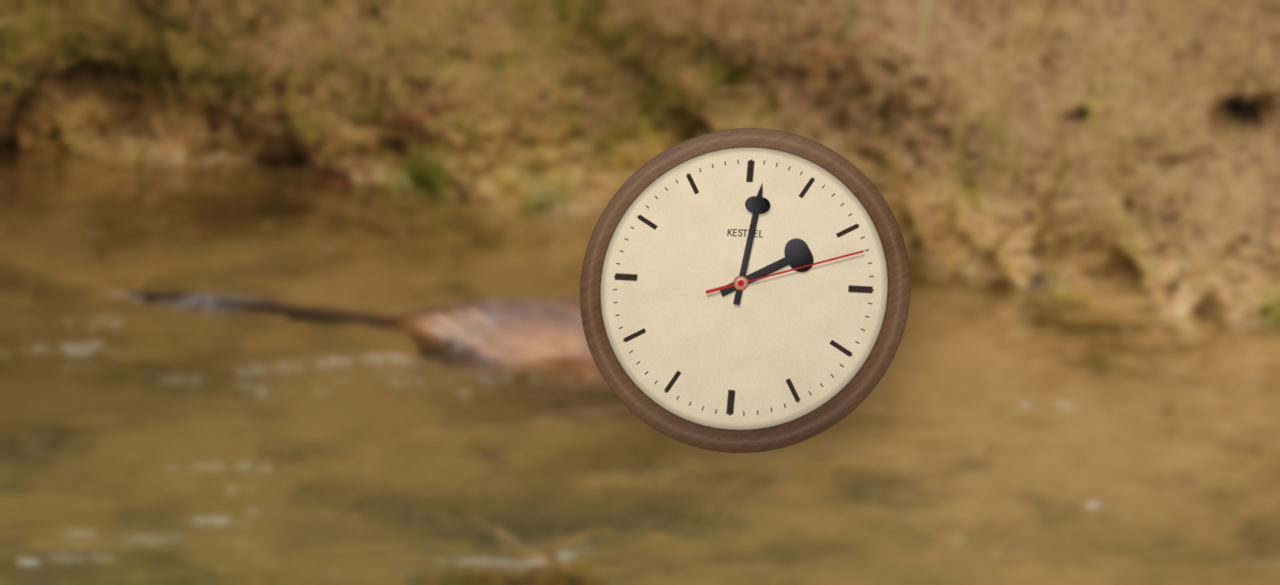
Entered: 2 h 01 min 12 s
